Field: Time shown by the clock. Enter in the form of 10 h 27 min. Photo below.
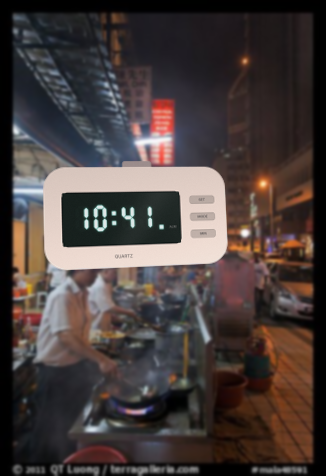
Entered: 10 h 41 min
